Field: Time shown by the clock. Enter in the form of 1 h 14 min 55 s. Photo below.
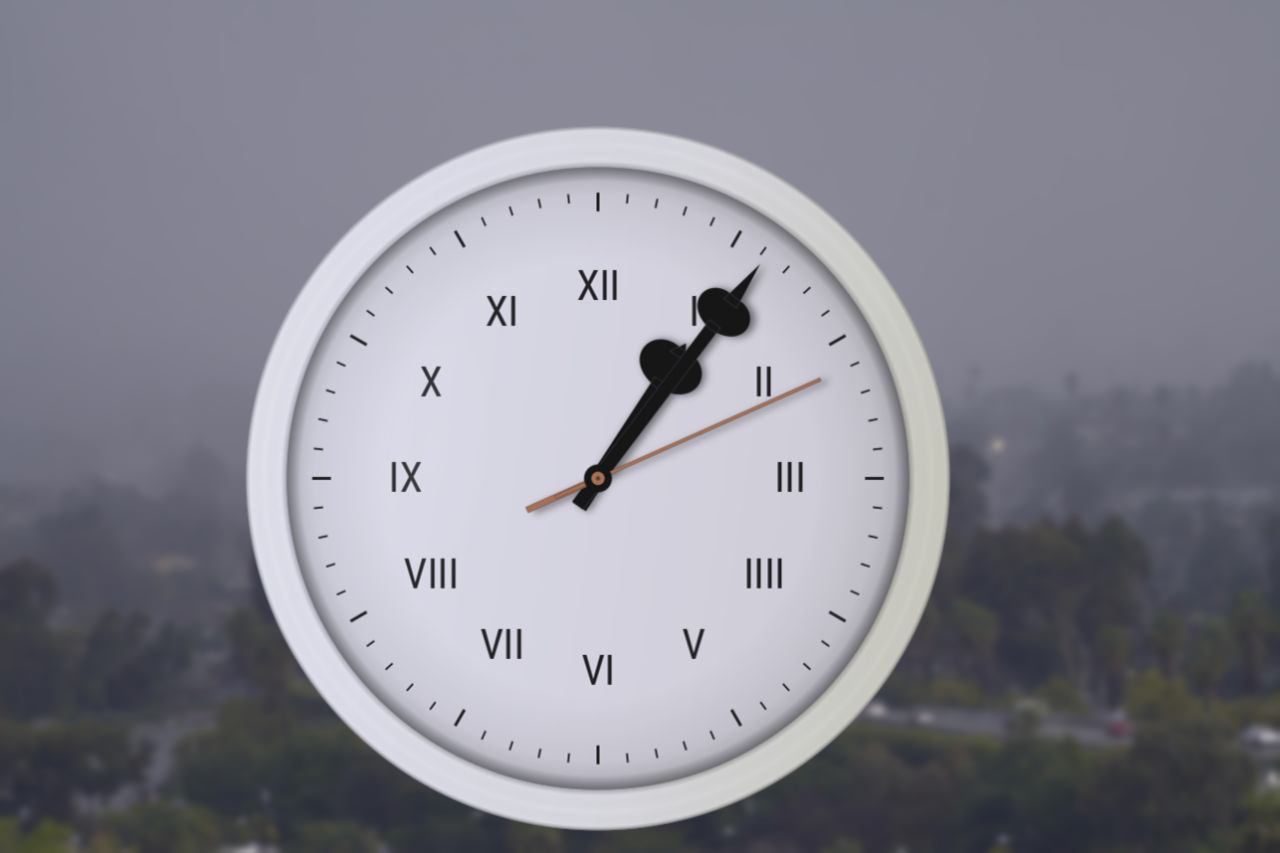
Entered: 1 h 06 min 11 s
